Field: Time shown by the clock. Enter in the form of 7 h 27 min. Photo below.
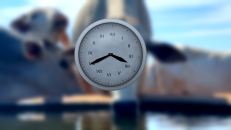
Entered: 3 h 40 min
